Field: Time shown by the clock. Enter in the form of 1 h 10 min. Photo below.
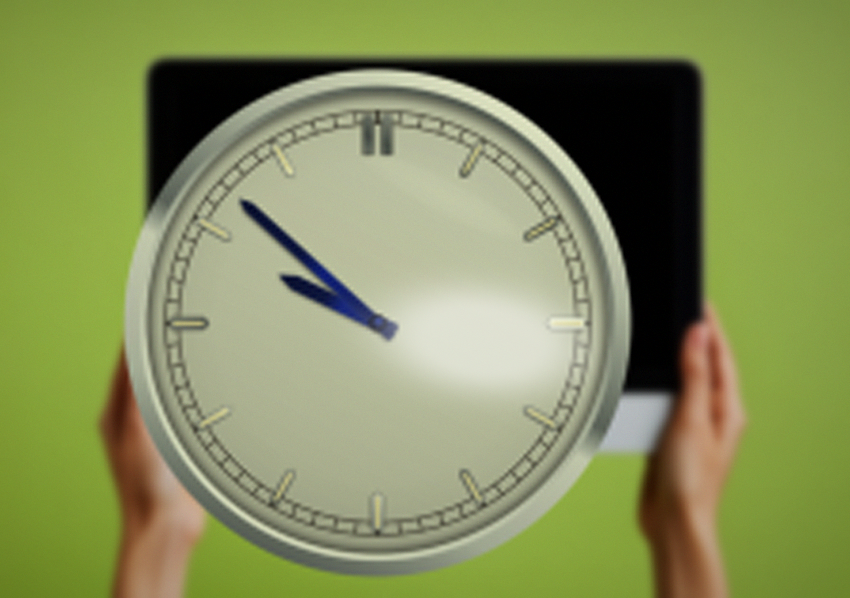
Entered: 9 h 52 min
